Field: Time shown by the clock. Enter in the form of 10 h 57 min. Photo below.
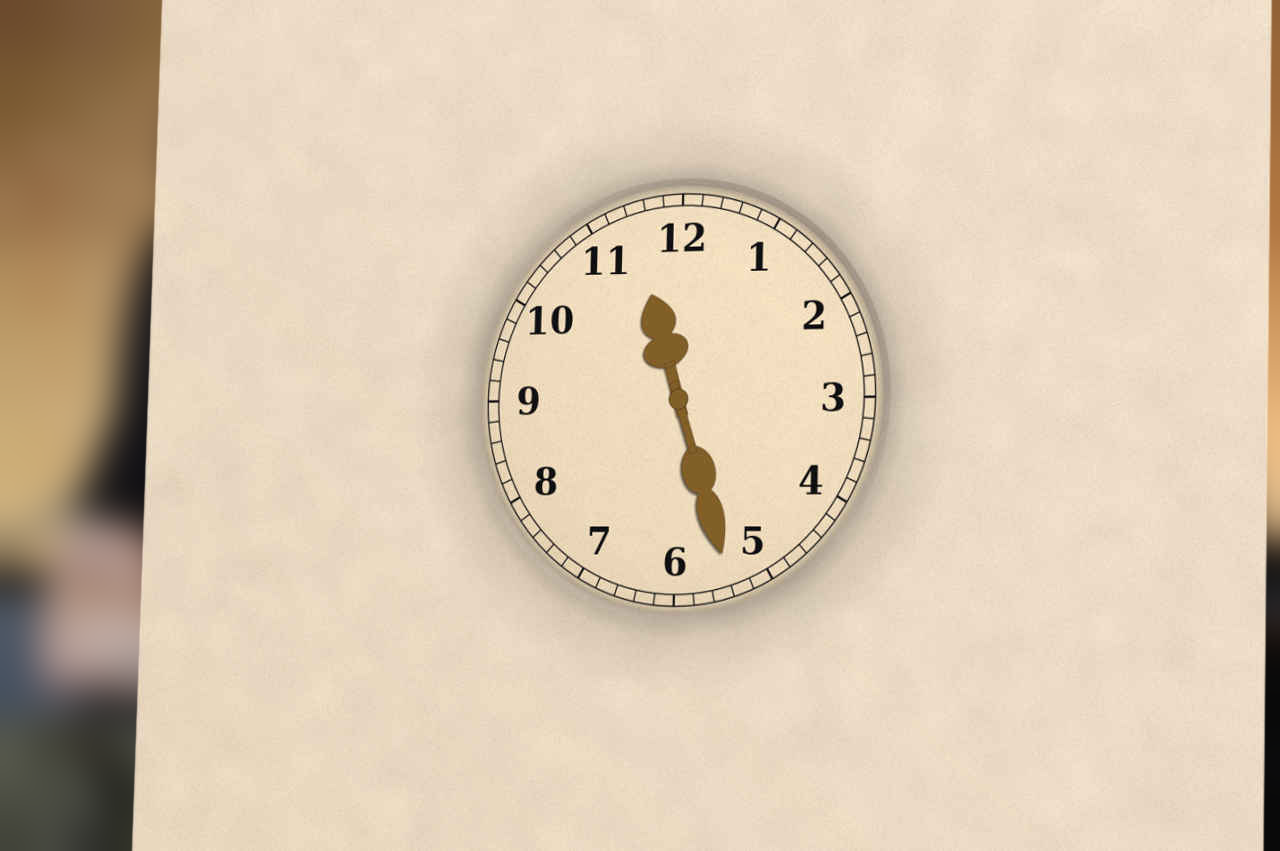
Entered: 11 h 27 min
